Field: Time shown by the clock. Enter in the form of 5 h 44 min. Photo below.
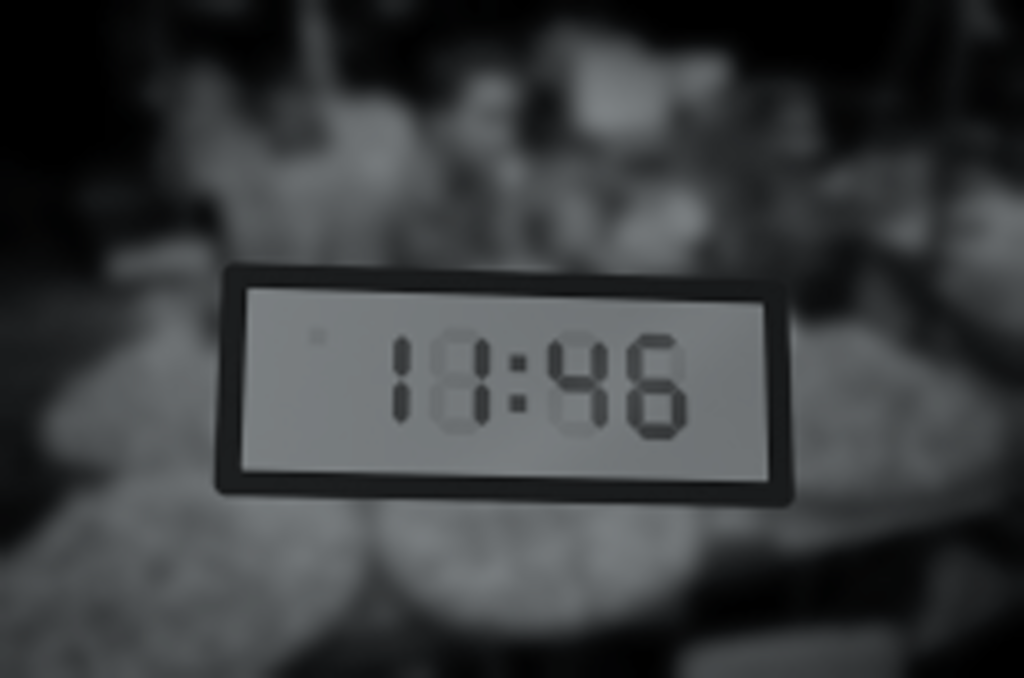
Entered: 11 h 46 min
